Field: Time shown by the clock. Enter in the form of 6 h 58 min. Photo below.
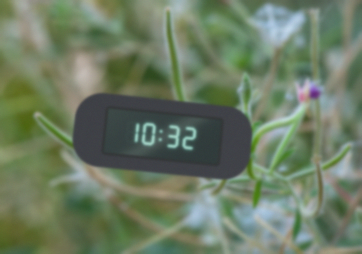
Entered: 10 h 32 min
